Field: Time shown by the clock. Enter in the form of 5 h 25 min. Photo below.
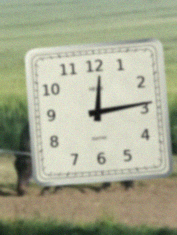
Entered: 12 h 14 min
